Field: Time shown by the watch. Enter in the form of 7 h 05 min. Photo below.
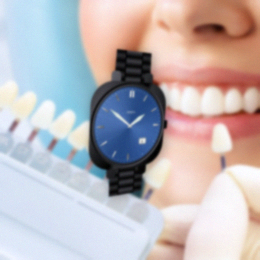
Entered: 1 h 51 min
